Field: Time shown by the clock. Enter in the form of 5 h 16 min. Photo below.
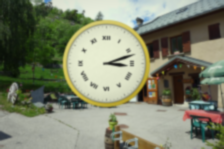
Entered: 3 h 12 min
